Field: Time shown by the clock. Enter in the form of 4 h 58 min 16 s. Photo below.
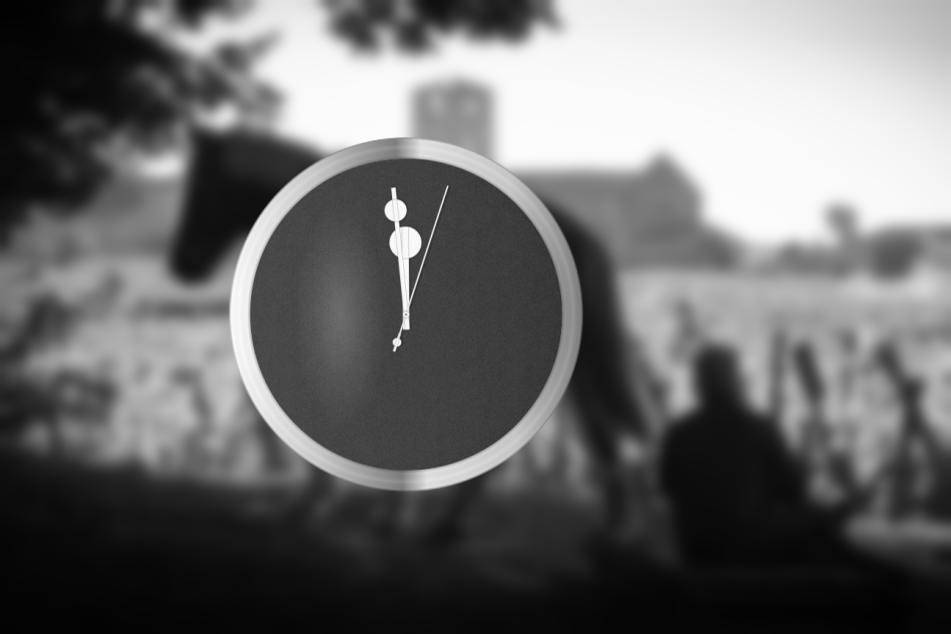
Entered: 11 h 59 min 03 s
